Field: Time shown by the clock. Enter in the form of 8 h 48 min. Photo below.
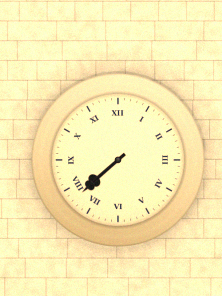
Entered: 7 h 38 min
